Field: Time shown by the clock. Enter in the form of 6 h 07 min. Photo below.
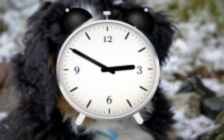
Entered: 2 h 50 min
